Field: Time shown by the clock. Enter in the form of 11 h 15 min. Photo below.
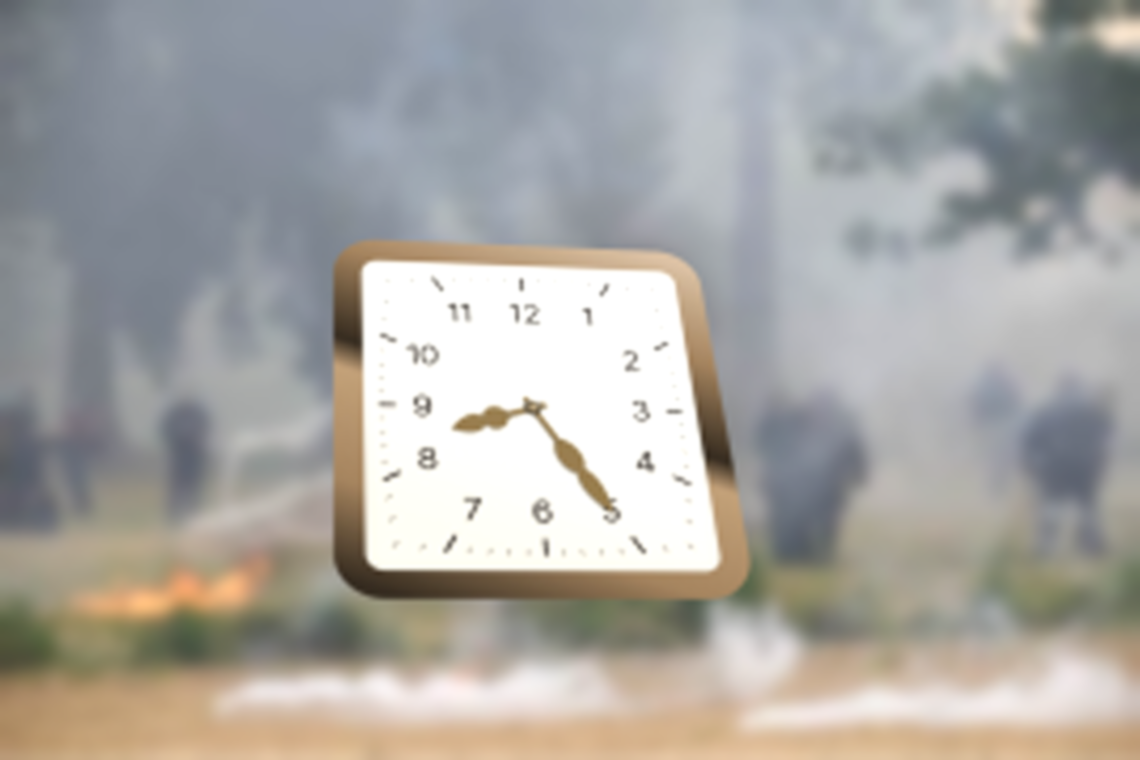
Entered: 8 h 25 min
